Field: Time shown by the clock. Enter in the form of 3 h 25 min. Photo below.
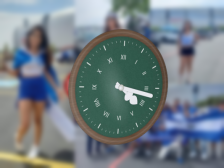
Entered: 4 h 17 min
